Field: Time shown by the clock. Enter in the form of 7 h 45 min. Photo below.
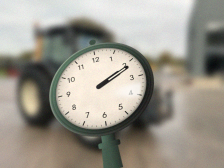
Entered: 2 h 11 min
